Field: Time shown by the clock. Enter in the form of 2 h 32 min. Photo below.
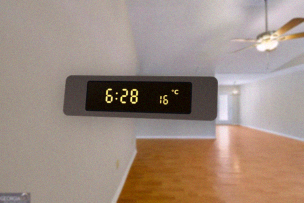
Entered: 6 h 28 min
